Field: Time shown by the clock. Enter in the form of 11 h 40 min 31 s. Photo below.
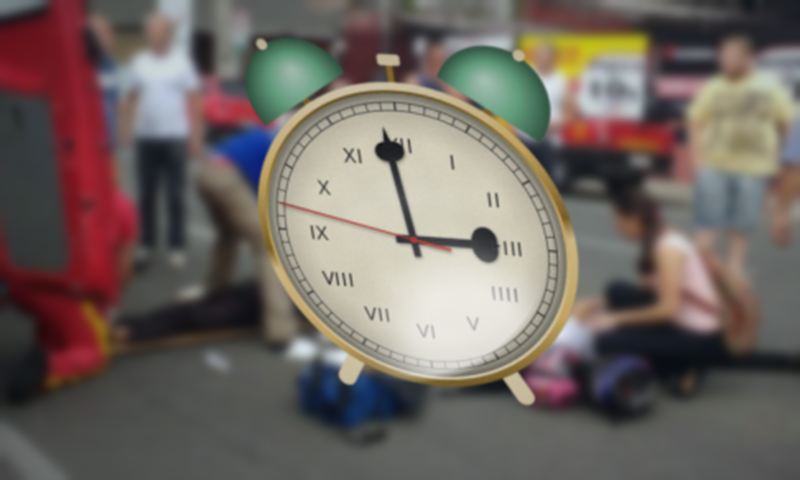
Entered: 2 h 58 min 47 s
